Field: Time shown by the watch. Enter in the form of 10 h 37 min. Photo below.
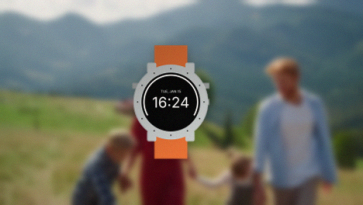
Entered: 16 h 24 min
